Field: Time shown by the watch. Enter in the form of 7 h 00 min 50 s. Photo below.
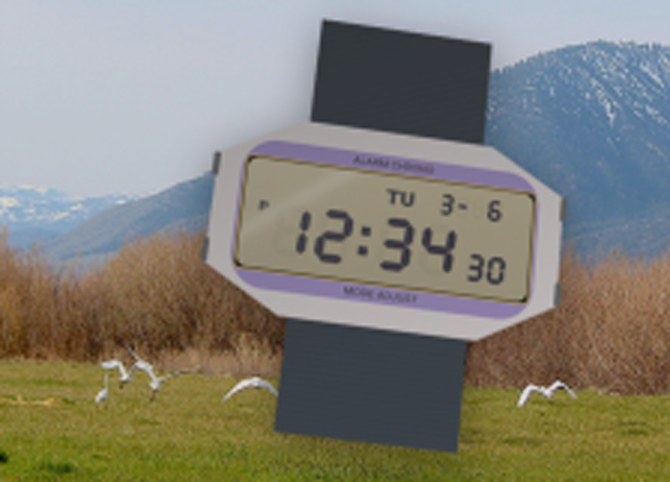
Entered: 12 h 34 min 30 s
